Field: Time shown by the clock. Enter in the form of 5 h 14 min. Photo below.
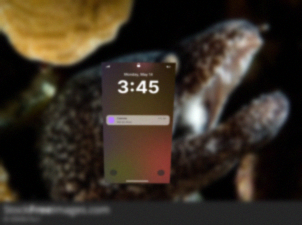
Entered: 3 h 45 min
